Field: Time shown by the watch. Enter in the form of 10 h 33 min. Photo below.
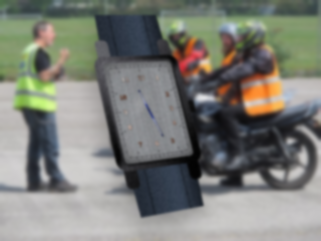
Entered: 11 h 27 min
